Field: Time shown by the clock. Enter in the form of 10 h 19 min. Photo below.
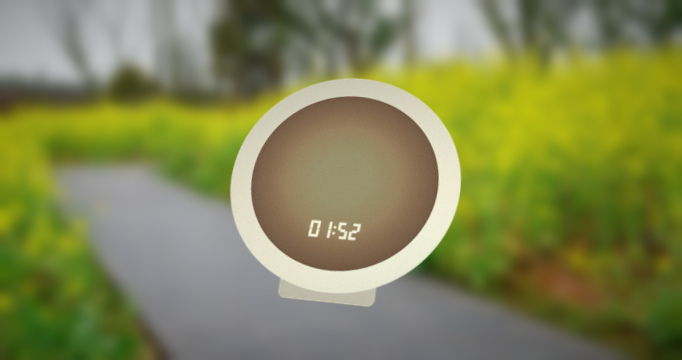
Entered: 1 h 52 min
